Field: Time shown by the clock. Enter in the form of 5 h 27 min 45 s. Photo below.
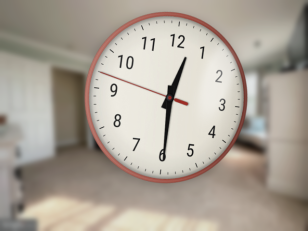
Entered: 12 h 29 min 47 s
